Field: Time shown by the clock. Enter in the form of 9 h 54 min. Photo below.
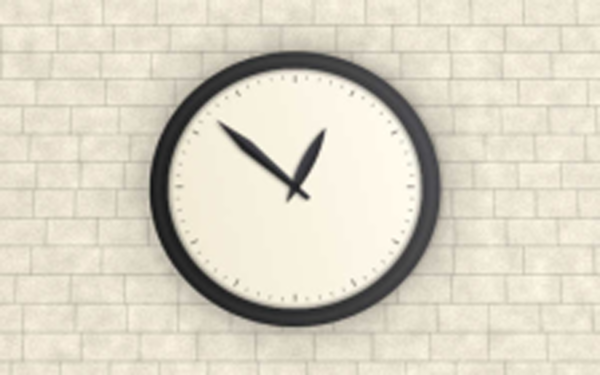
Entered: 12 h 52 min
